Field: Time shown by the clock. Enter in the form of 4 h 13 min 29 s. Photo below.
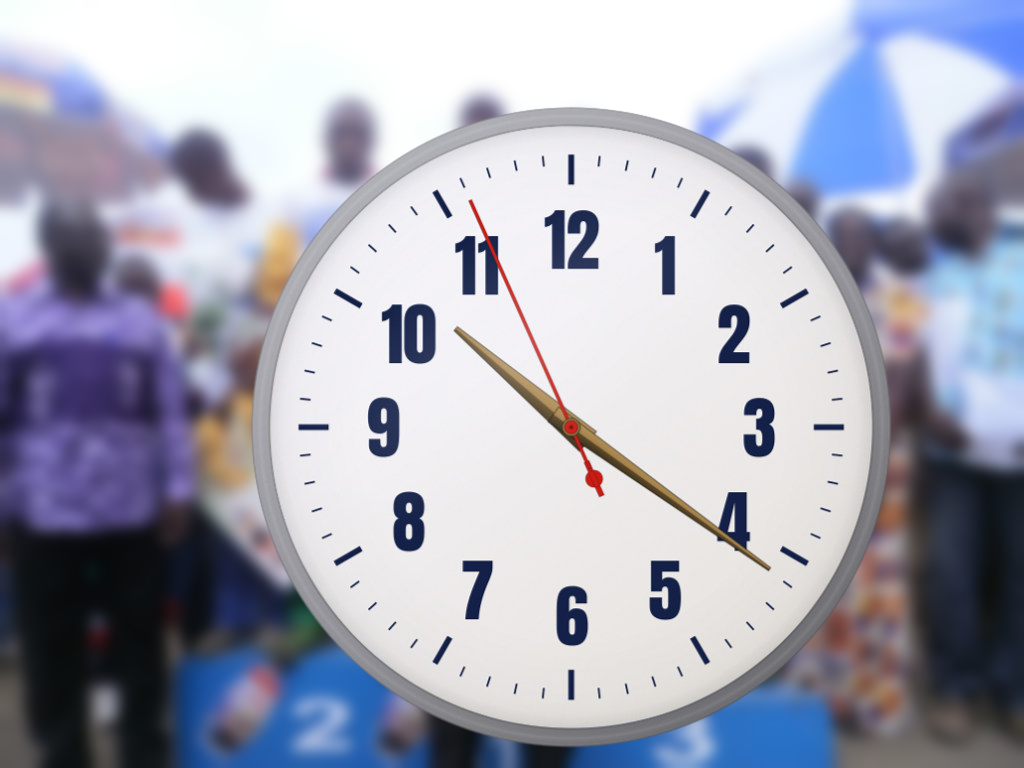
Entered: 10 h 20 min 56 s
